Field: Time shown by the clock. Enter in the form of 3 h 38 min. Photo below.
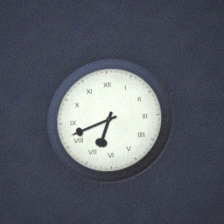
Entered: 6 h 42 min
